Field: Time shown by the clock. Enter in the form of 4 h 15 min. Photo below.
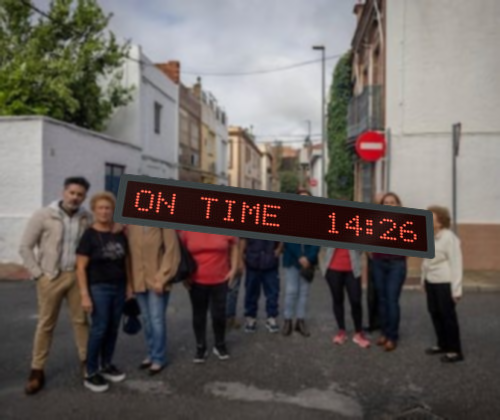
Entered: 14 h 26 min
